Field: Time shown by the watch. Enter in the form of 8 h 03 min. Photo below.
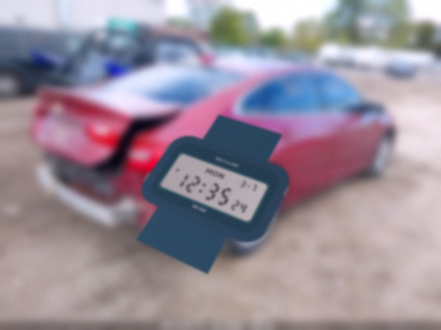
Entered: 12 h 35 min
